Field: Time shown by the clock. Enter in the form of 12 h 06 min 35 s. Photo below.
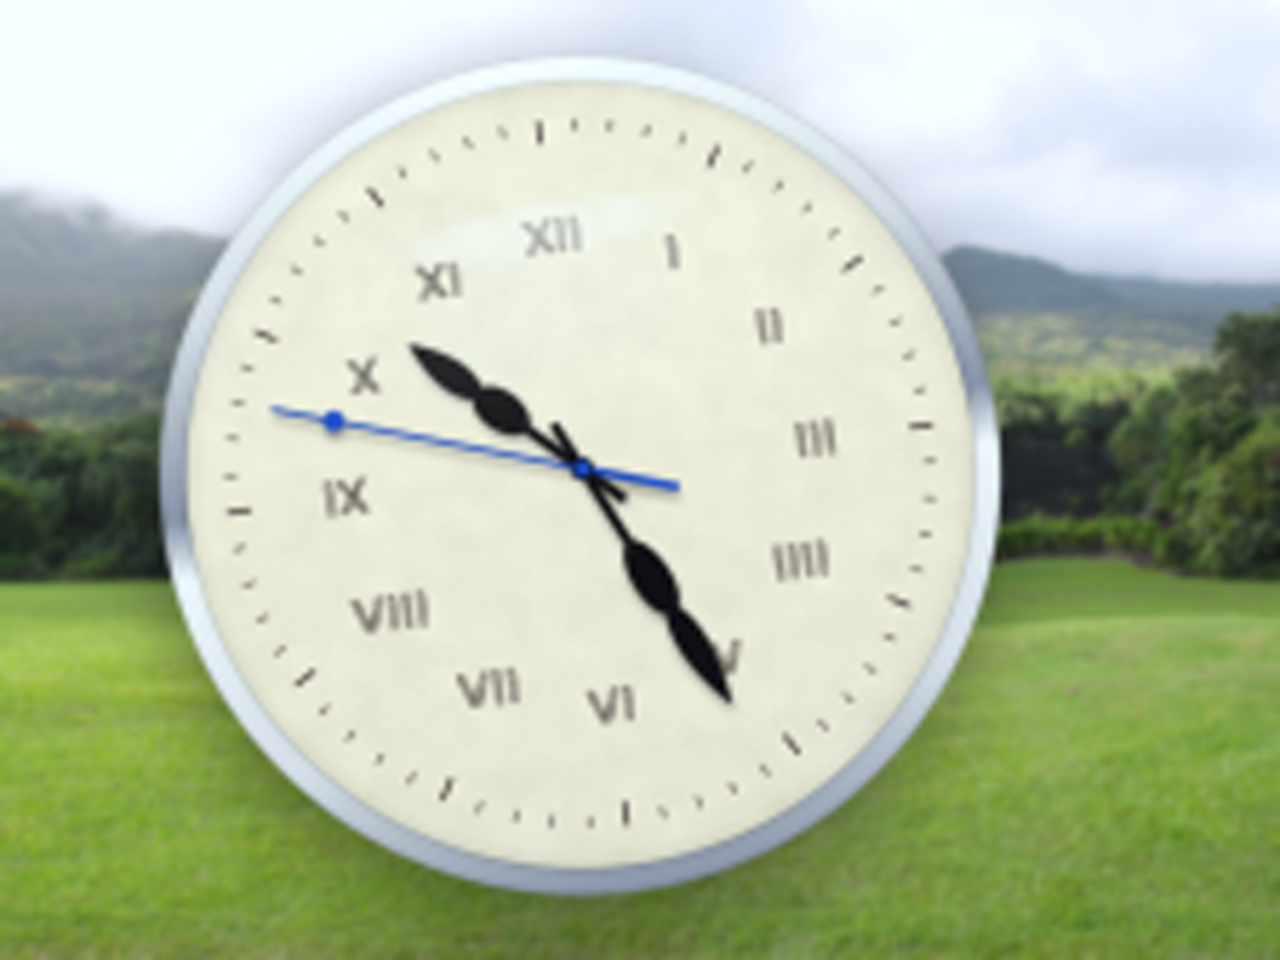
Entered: 10 h 25 min 48 s
